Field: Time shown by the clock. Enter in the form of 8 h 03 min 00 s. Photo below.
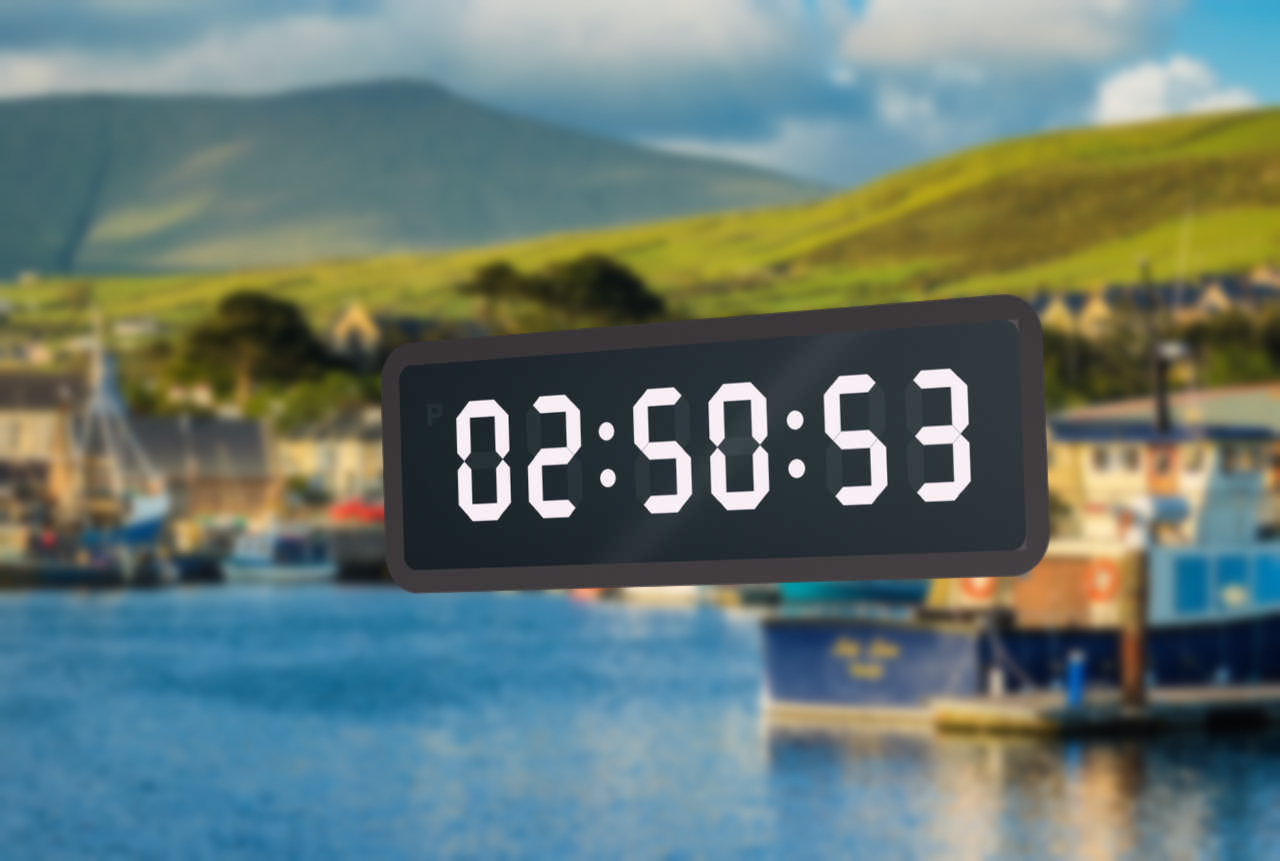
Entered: 2 h 50 min 53 s
